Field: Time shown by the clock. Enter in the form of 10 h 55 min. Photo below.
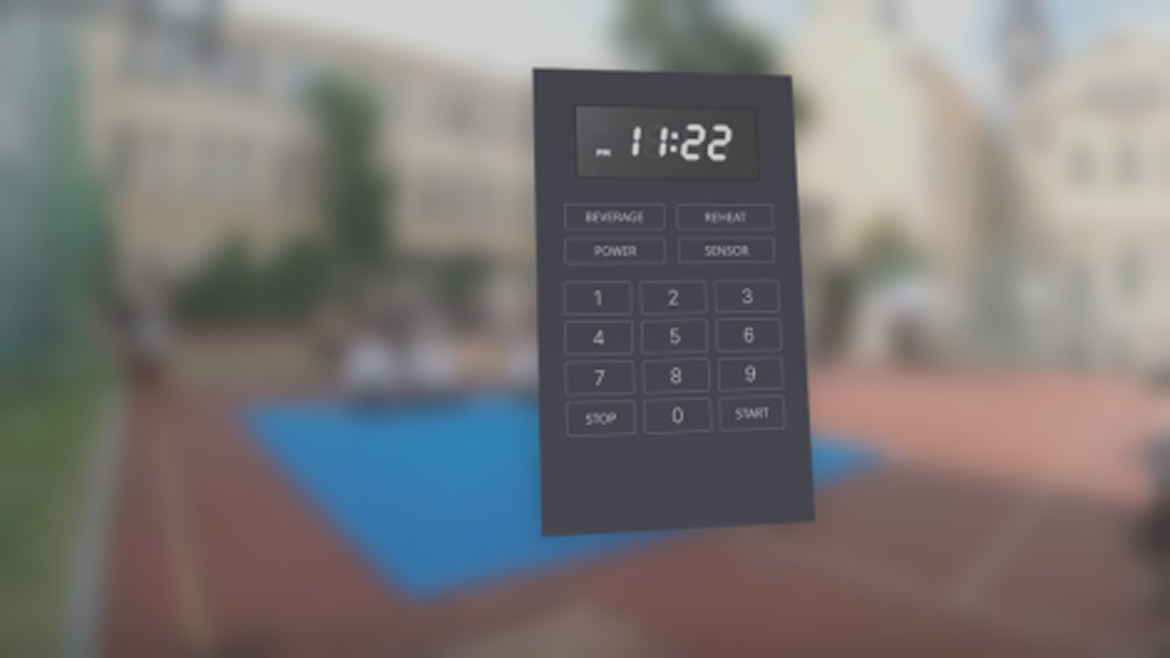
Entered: 11 h 22 min
